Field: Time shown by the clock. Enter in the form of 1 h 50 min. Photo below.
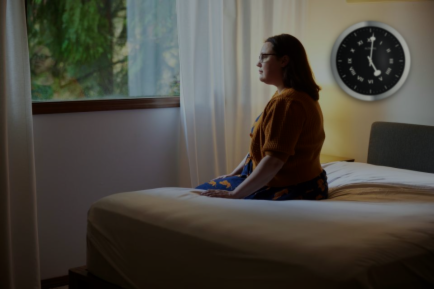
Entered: 5 h 01 min
